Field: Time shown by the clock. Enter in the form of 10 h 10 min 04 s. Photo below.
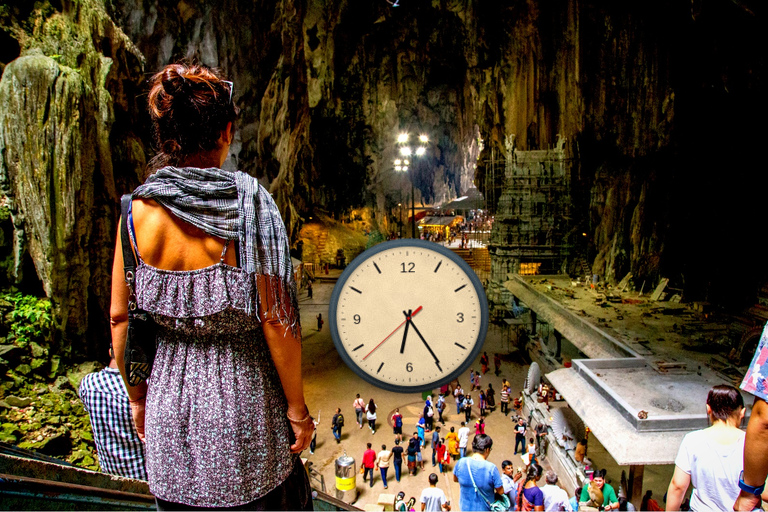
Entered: 6 h 24 min 38 s
